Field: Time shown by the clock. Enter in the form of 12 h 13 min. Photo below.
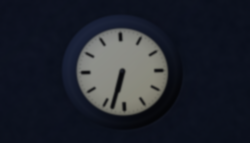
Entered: 6 h 33 min
